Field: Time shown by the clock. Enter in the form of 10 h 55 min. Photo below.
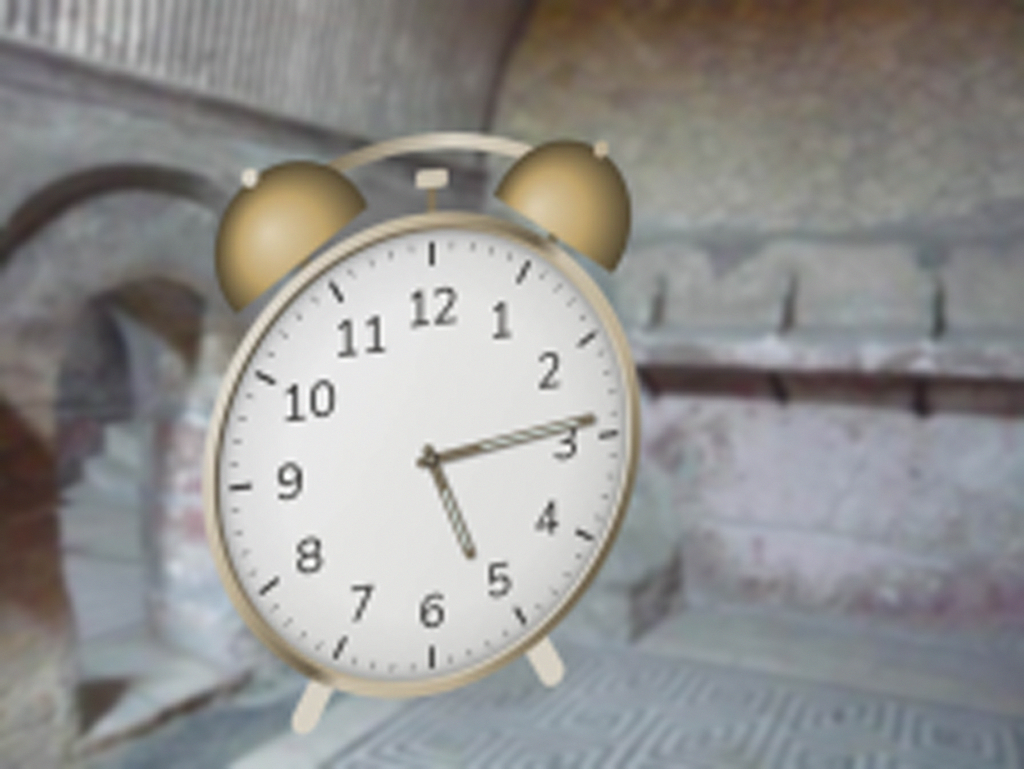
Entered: 5 h 14 min
